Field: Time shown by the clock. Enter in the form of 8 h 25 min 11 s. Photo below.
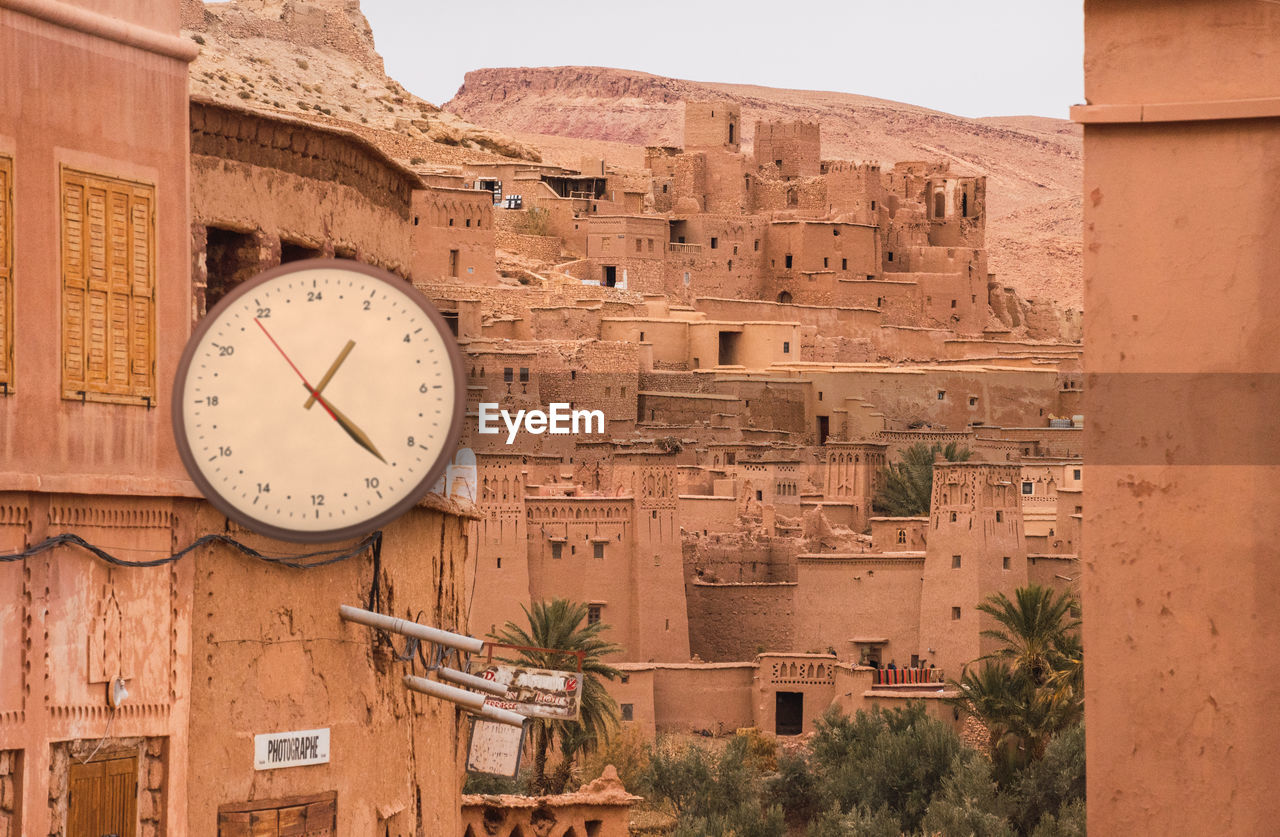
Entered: 2 h 22 min 54 s
